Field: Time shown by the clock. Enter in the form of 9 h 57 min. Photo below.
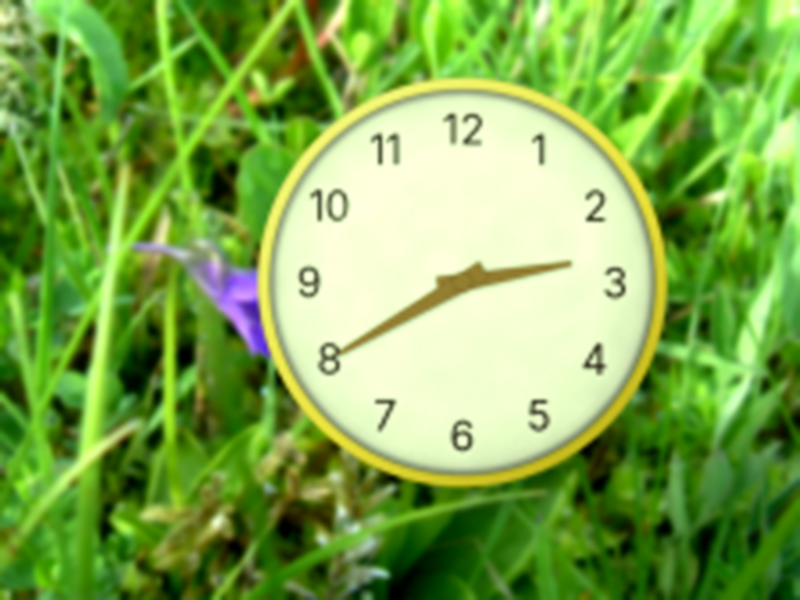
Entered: 2 h 40 min
